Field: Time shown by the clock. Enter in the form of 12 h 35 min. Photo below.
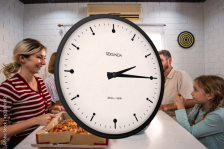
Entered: 2 h 15 min
